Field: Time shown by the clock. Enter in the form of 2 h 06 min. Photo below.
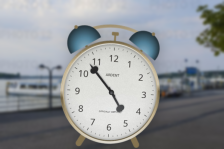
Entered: 4 h 53 min
